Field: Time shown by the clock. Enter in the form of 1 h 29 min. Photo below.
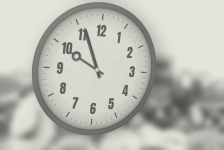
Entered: 9 h 56 min
